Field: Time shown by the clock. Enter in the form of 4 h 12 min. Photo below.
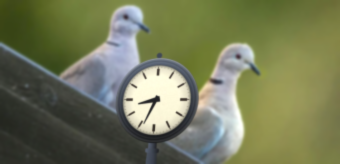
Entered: 8 h 34 min
